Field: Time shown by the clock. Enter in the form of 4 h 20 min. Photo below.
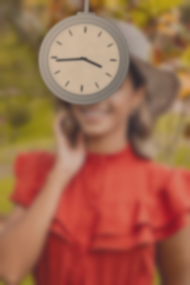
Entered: 3 h 44 min
